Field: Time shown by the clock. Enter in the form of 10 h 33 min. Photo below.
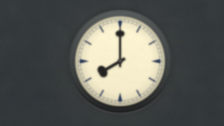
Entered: 8 h 00 min
